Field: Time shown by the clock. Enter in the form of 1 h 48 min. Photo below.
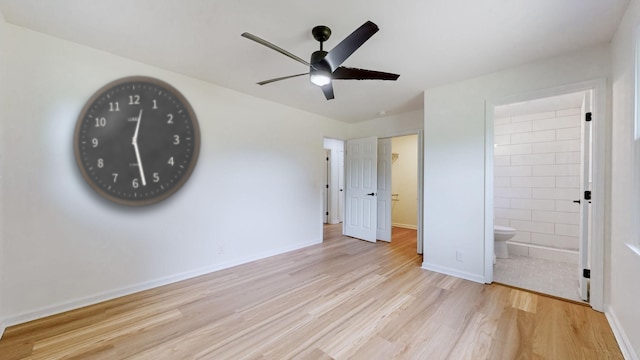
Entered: 12 h 28 min
